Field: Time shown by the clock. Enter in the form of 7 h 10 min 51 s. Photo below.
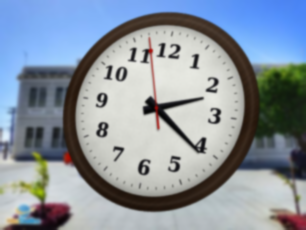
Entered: 2 h 20 min 57 s
